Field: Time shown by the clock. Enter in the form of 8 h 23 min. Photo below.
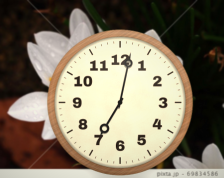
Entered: 7 h 02 min
